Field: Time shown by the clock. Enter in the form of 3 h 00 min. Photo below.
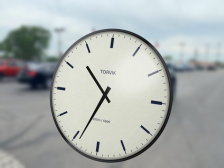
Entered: 10 h 34 min
